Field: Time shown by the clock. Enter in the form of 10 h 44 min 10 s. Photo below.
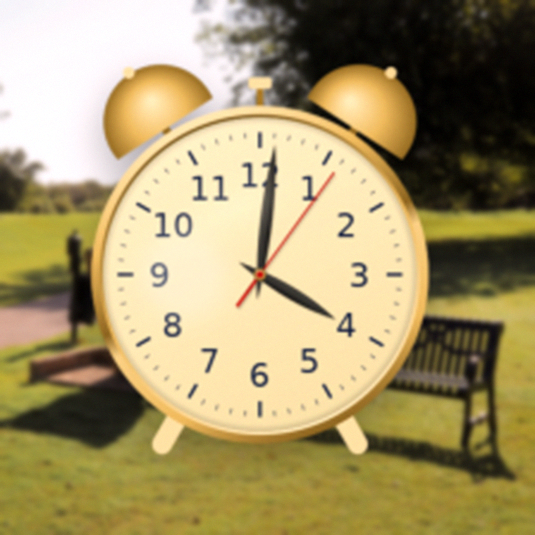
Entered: 4 h 01 min 06 s
